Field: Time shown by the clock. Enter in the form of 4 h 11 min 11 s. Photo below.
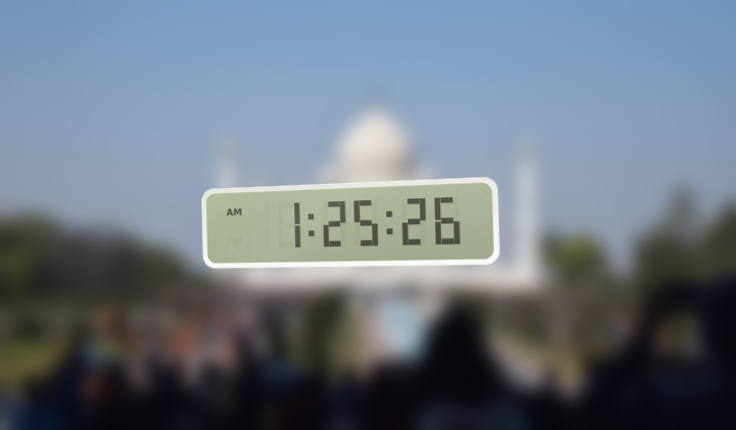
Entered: 1 h 25 min 26 s
